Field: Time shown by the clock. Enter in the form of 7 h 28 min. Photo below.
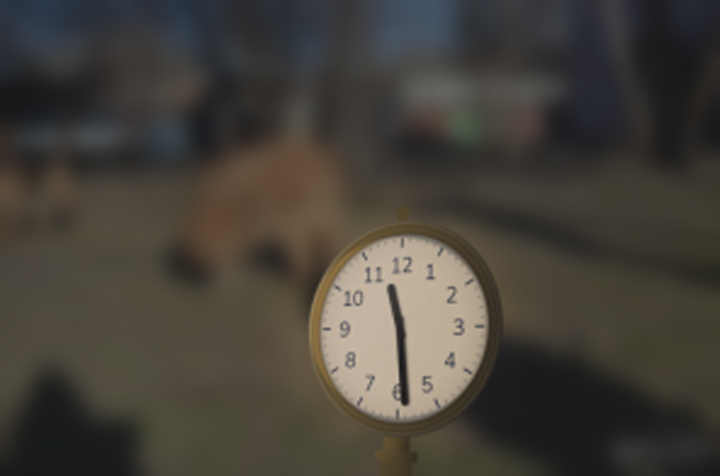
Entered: 11 h 29 min
